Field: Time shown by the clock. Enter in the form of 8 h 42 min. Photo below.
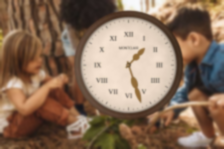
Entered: 1 h 27 min
